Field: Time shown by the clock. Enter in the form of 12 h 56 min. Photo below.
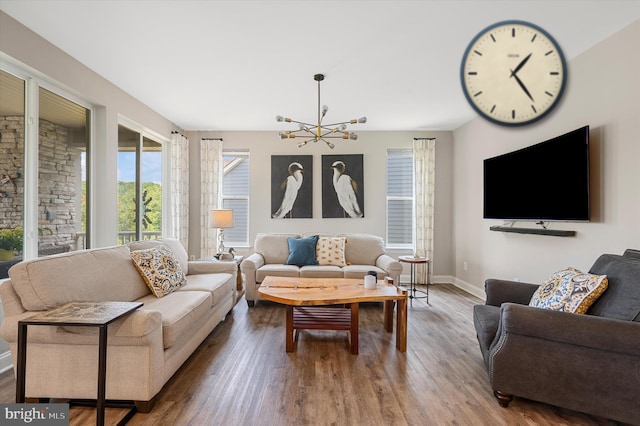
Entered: 1 h 24 min
